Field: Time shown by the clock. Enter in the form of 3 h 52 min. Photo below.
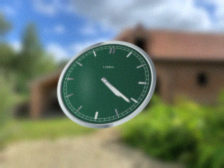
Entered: 4 h 21 min
